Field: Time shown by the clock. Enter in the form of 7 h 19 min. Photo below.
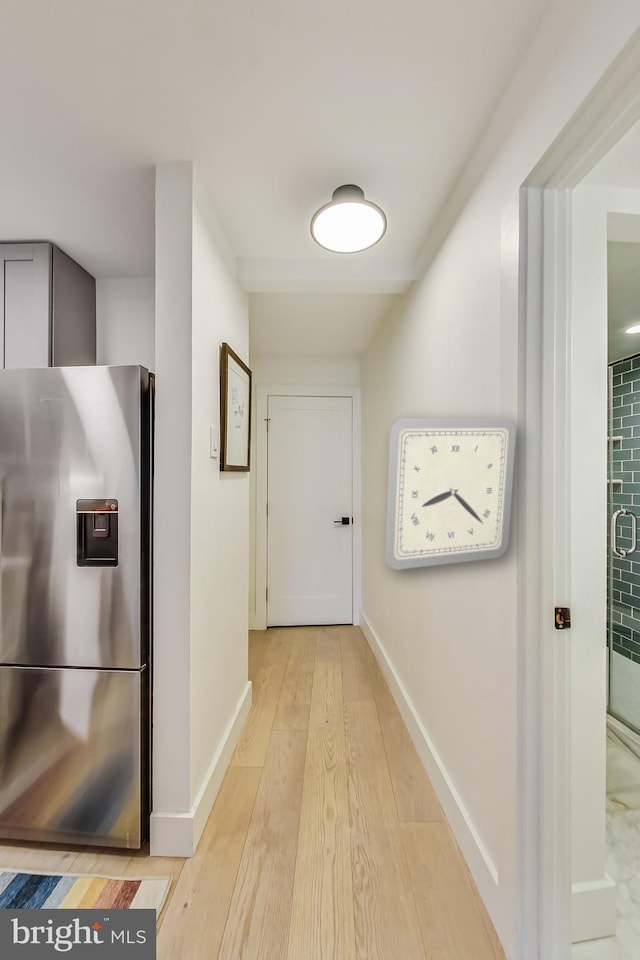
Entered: 8 h 22 min
